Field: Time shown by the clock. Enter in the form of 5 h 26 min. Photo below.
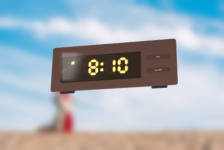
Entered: 8 h 10 min
